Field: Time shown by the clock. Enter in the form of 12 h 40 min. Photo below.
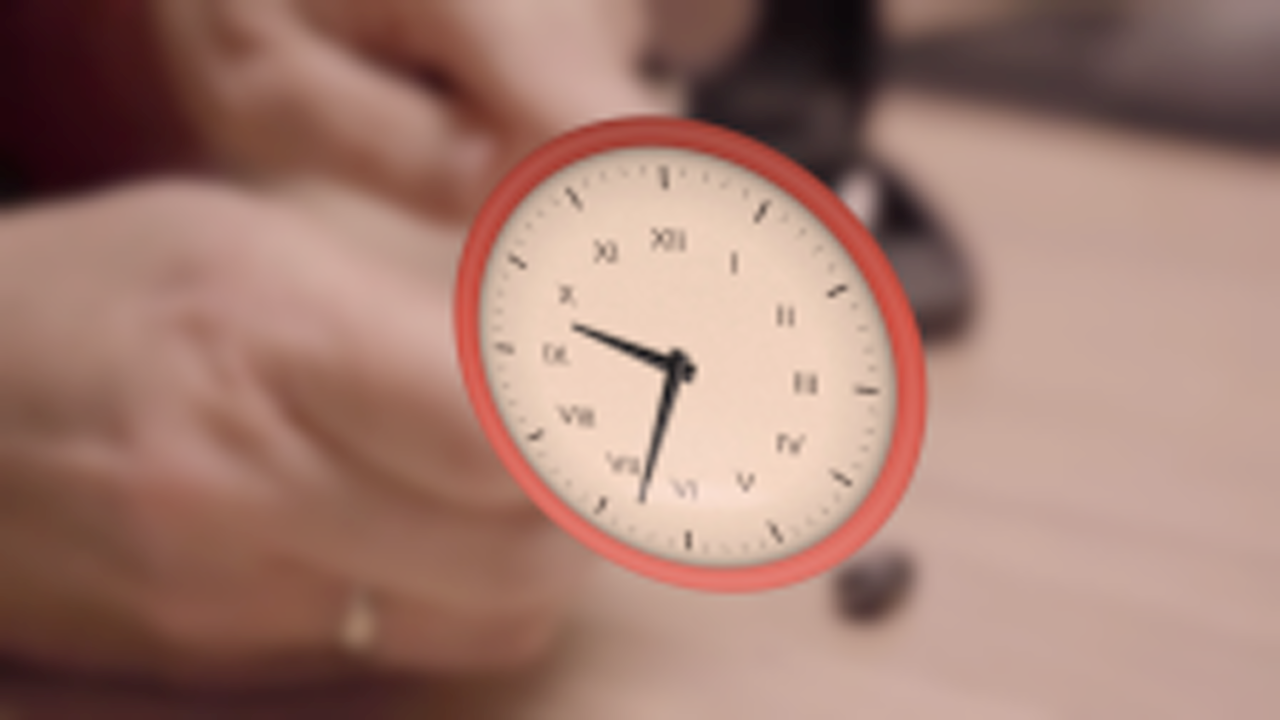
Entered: 9 h 33 min
